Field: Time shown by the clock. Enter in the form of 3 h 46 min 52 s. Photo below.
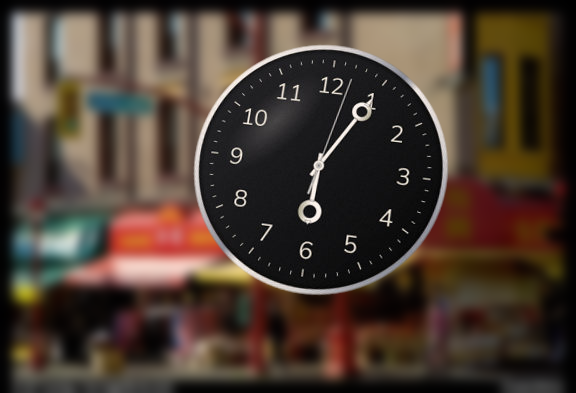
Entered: 6 h 05 min 02 s
